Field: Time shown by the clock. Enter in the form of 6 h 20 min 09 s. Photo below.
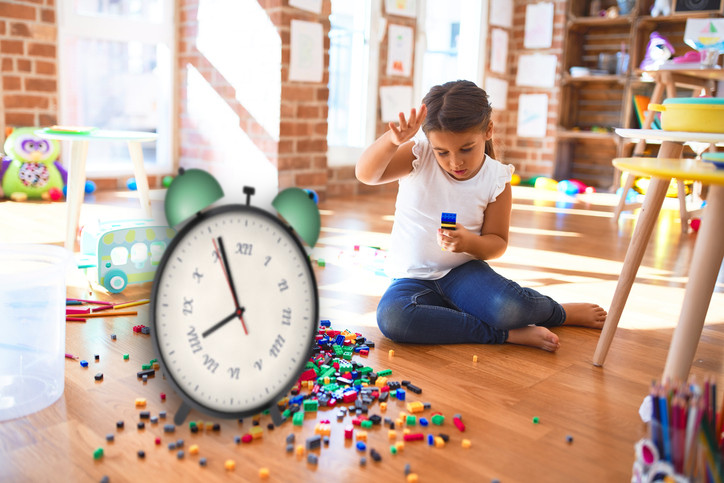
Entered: 7 h 55 min 55 s
